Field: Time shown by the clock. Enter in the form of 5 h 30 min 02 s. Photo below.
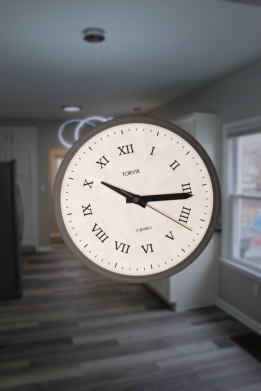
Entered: 10 h 16 min 22 s
